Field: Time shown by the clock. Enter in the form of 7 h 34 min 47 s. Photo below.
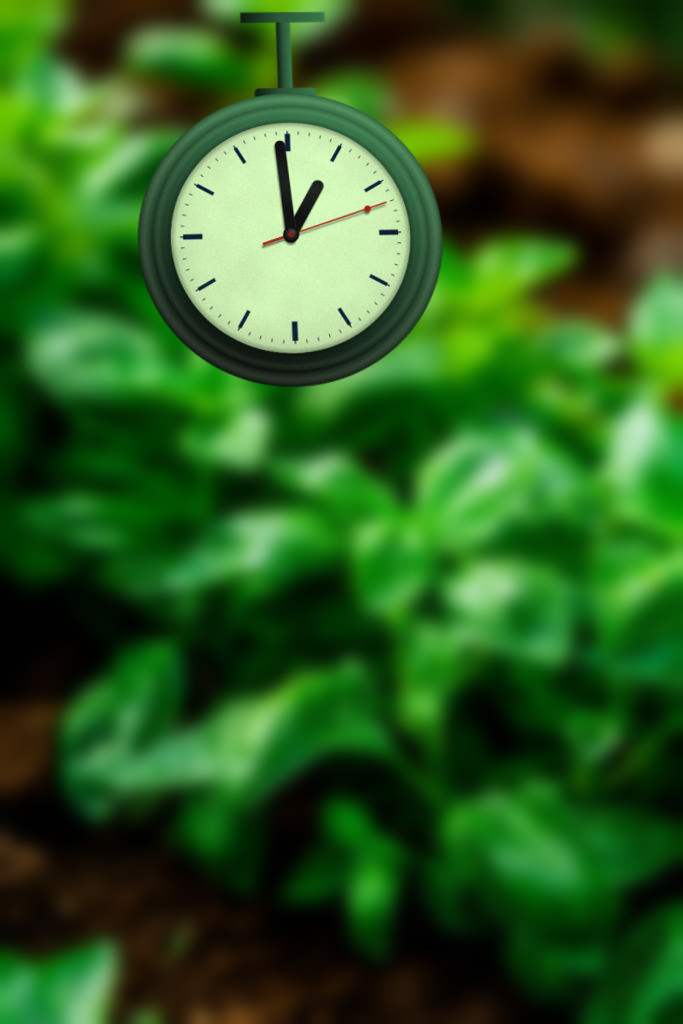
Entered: 12 h 59 min 12 s
